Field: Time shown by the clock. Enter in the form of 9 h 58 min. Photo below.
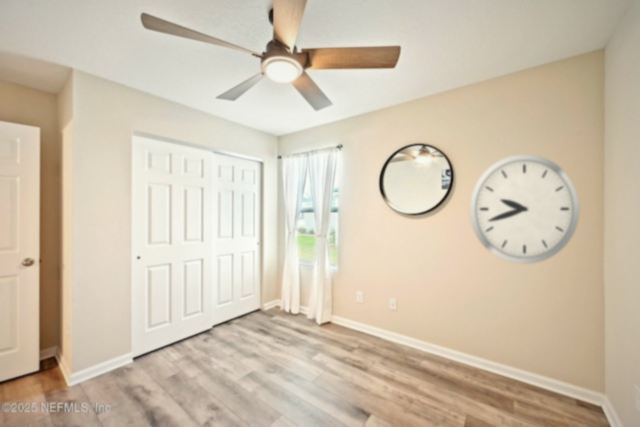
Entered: 9 h 42 min
